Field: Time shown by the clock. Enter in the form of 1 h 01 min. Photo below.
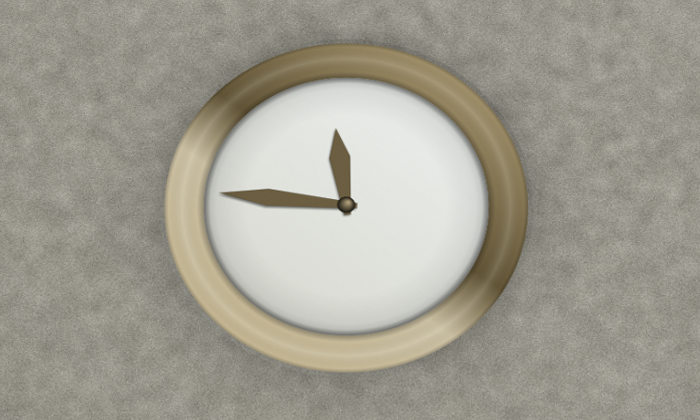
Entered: 11 h 46 min
